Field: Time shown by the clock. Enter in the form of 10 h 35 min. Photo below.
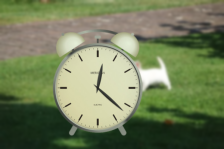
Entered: 12 h 22 min
